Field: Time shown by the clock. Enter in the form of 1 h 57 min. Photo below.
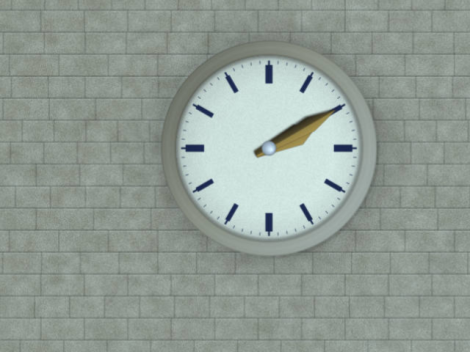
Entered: 2 h 10 min
